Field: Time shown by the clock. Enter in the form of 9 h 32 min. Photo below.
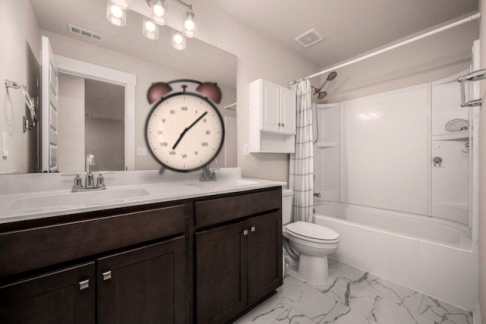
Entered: 7 h 08 min
